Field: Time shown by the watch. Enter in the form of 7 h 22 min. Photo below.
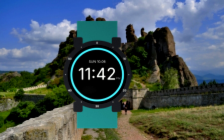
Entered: 11 h 42 min
